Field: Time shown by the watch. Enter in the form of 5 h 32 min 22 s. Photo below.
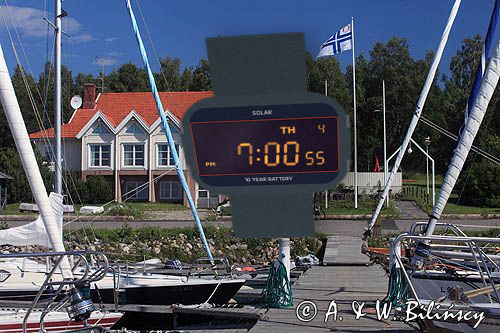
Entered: 7 h 00 min 55 s
